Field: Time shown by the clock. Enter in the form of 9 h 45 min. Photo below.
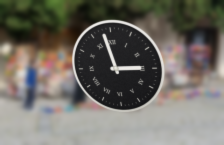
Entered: 2 h 58 min
